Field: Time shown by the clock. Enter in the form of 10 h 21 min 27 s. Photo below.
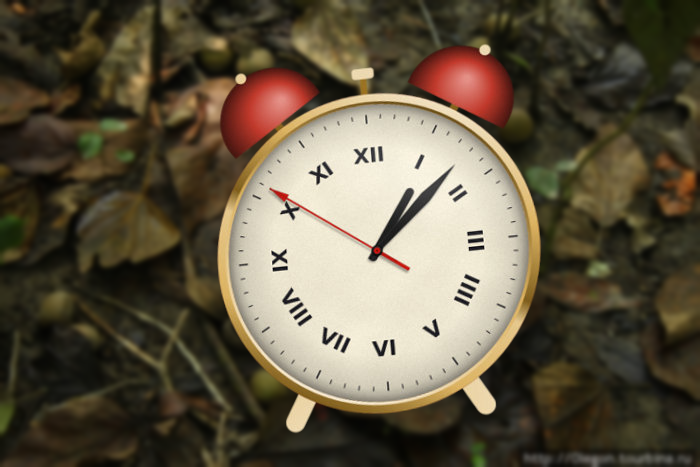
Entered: 1 h 07 min 51 s
